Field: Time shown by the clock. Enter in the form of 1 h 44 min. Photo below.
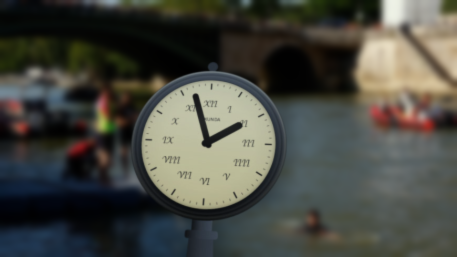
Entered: 1 h 57 min
